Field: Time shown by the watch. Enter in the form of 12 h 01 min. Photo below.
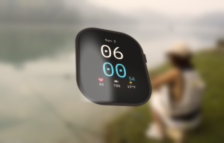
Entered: 6 h 00 min
